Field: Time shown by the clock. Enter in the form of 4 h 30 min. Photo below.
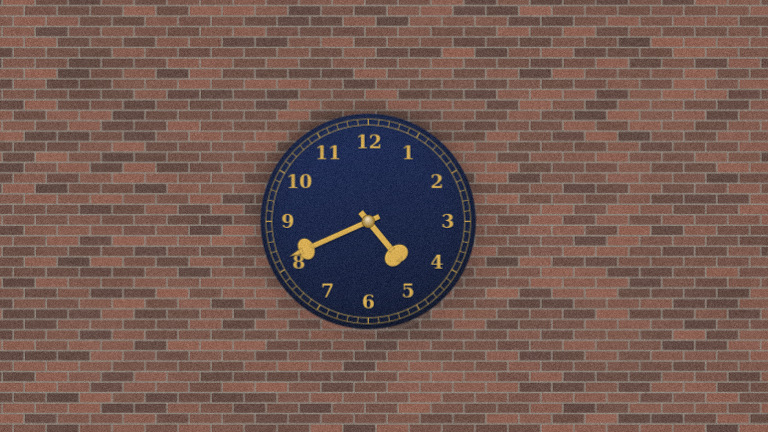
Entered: 4 h 41 min
